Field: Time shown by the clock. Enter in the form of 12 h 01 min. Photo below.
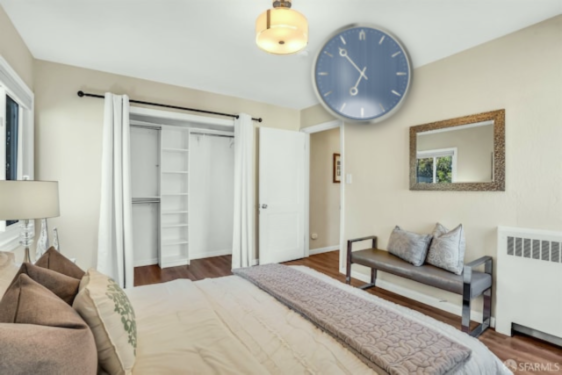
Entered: 6 h 53 min
